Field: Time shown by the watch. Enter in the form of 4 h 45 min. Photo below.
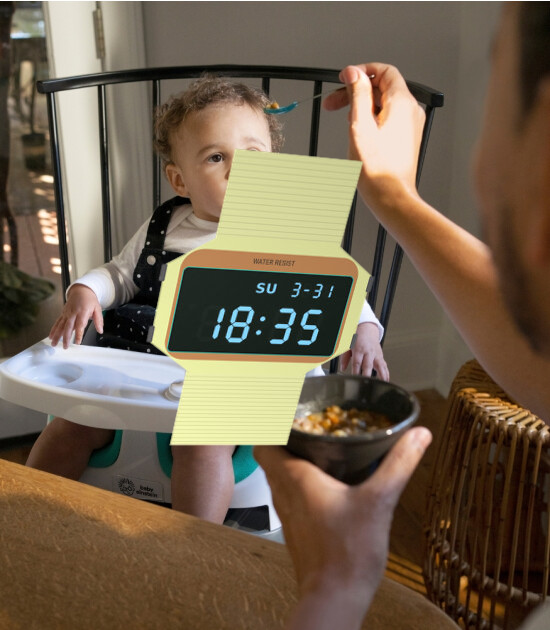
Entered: 18 h 35 min
